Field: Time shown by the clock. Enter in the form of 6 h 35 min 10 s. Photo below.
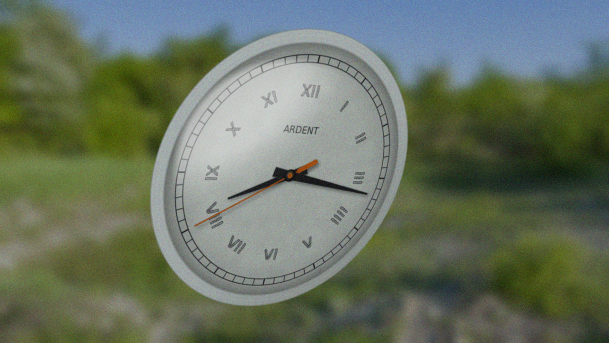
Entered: 8 h 16 min 40 s
